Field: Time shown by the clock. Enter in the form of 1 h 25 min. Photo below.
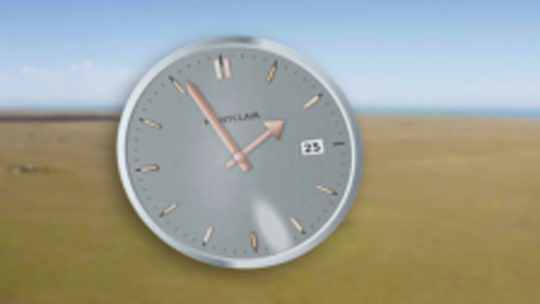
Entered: 1 h 56 min
